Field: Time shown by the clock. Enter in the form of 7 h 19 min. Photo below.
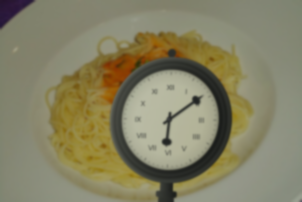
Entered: 6 h 09 min
